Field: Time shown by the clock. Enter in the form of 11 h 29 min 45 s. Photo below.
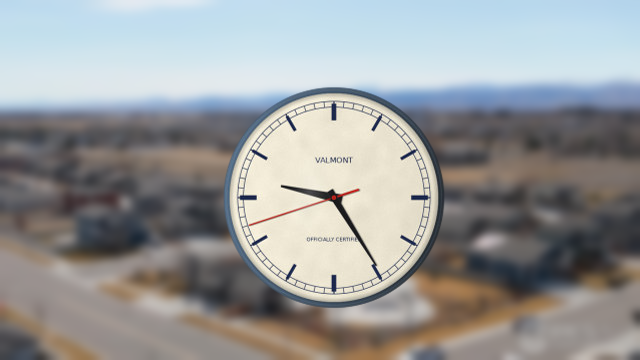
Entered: 9 h 24 min 42 s
